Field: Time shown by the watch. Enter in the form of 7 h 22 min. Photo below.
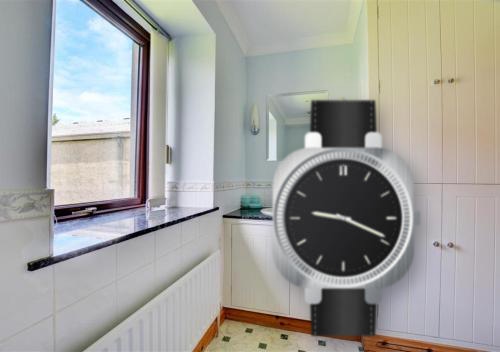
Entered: 9 h 19 min
